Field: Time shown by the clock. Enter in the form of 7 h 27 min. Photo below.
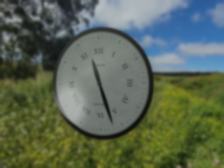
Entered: 11 h 27 min
